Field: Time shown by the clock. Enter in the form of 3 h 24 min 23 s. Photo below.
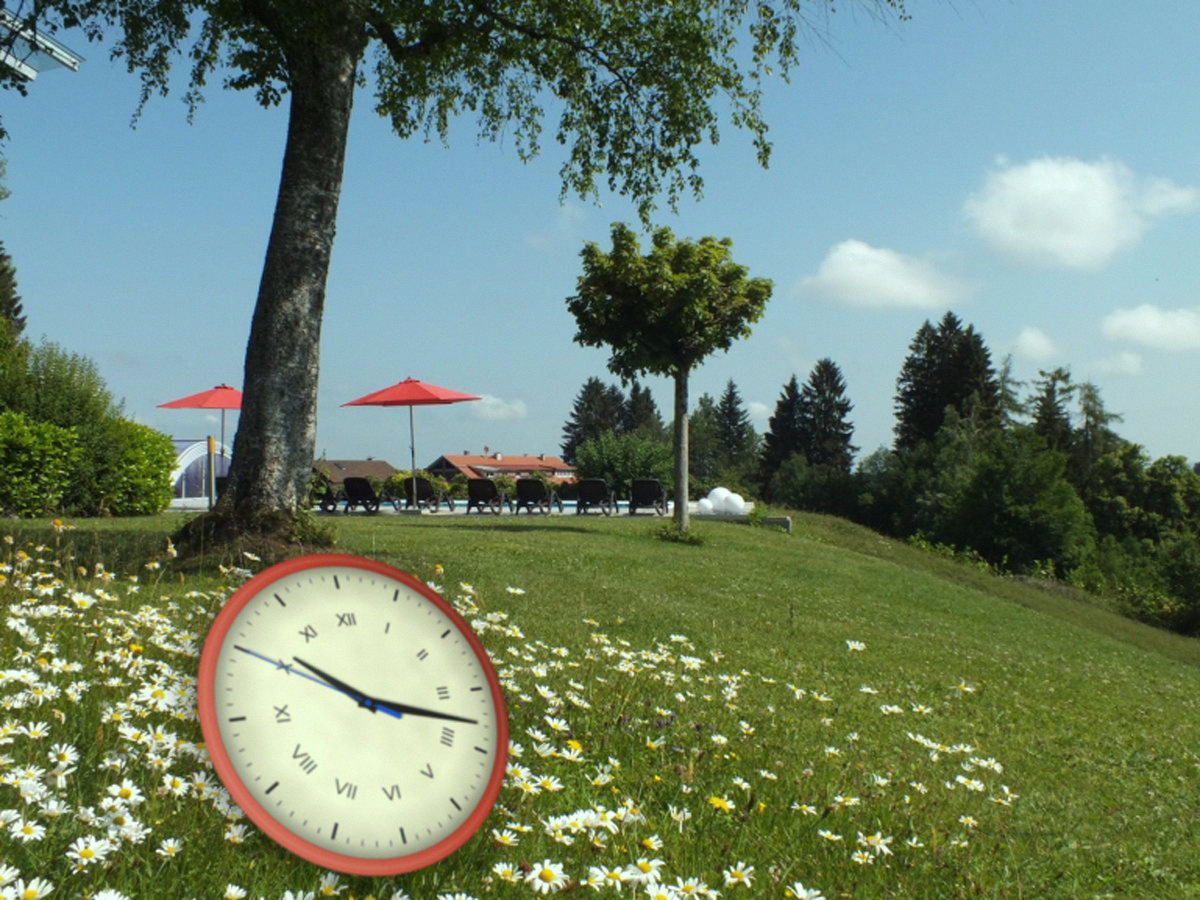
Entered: 10 h 17 min 50 s
